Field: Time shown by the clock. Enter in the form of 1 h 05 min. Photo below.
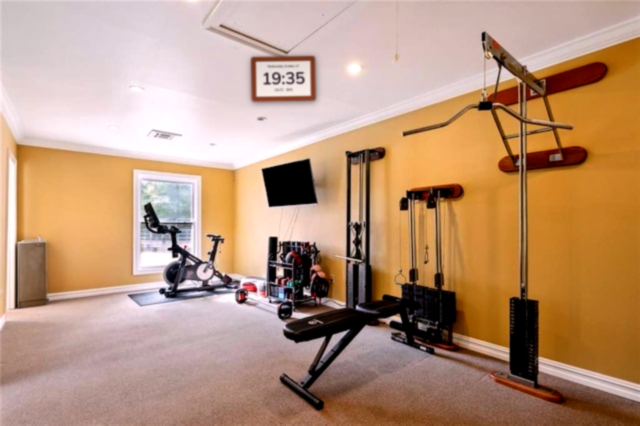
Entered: 19 h 35 min
